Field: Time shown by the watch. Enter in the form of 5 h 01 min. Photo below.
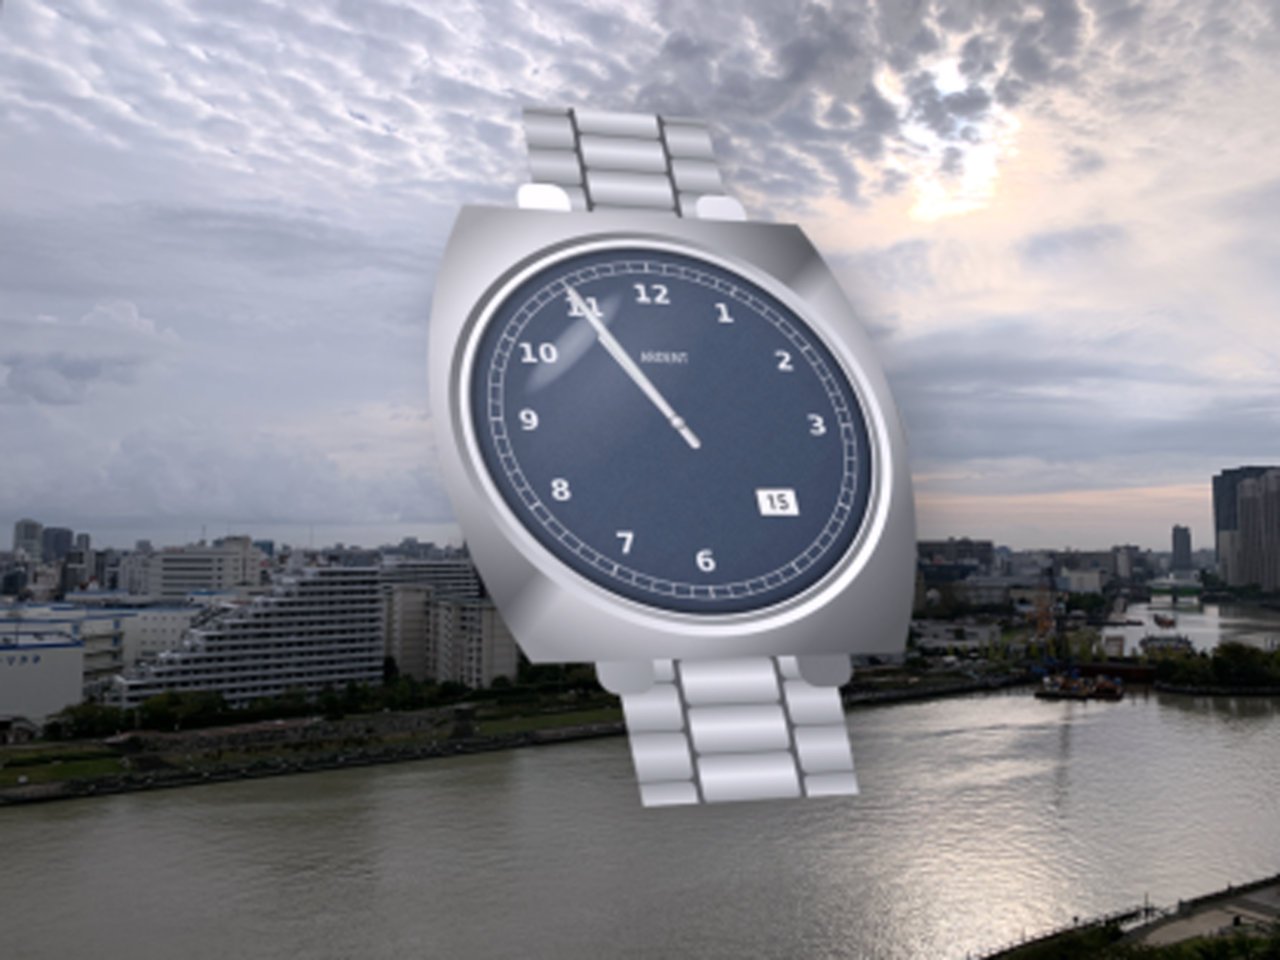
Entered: 10 h 55 min
